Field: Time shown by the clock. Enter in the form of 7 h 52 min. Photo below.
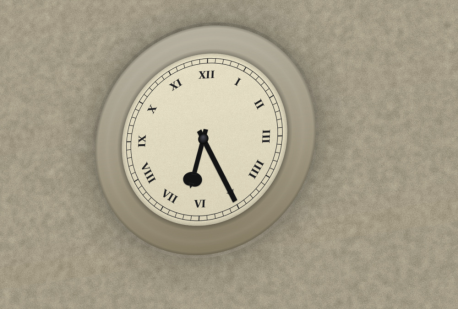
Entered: 6 h 25 min
